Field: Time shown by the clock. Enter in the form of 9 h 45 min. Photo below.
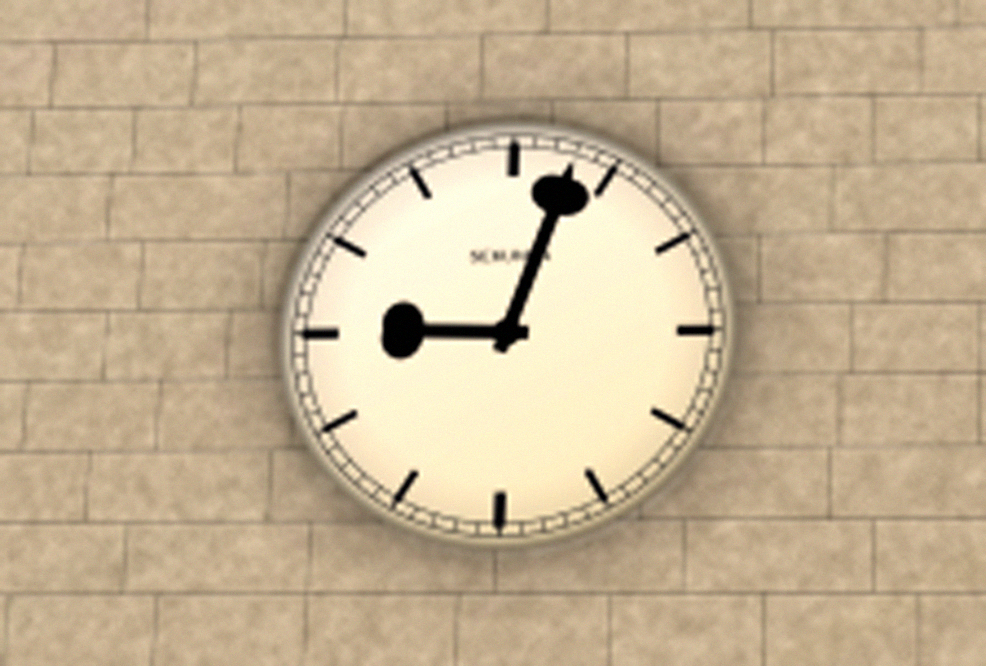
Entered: 9 h 03 min
